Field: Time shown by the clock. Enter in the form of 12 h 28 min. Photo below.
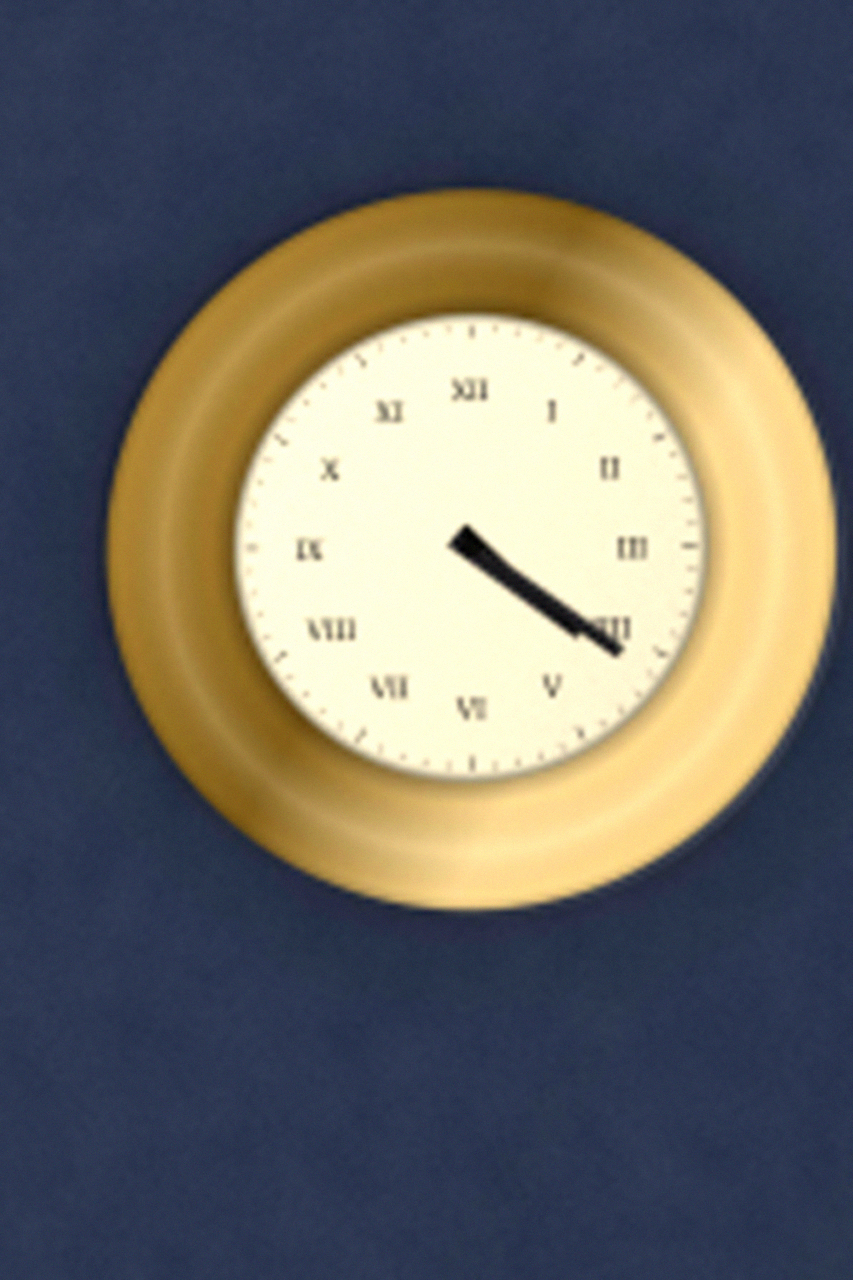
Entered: 4 h 21 min
